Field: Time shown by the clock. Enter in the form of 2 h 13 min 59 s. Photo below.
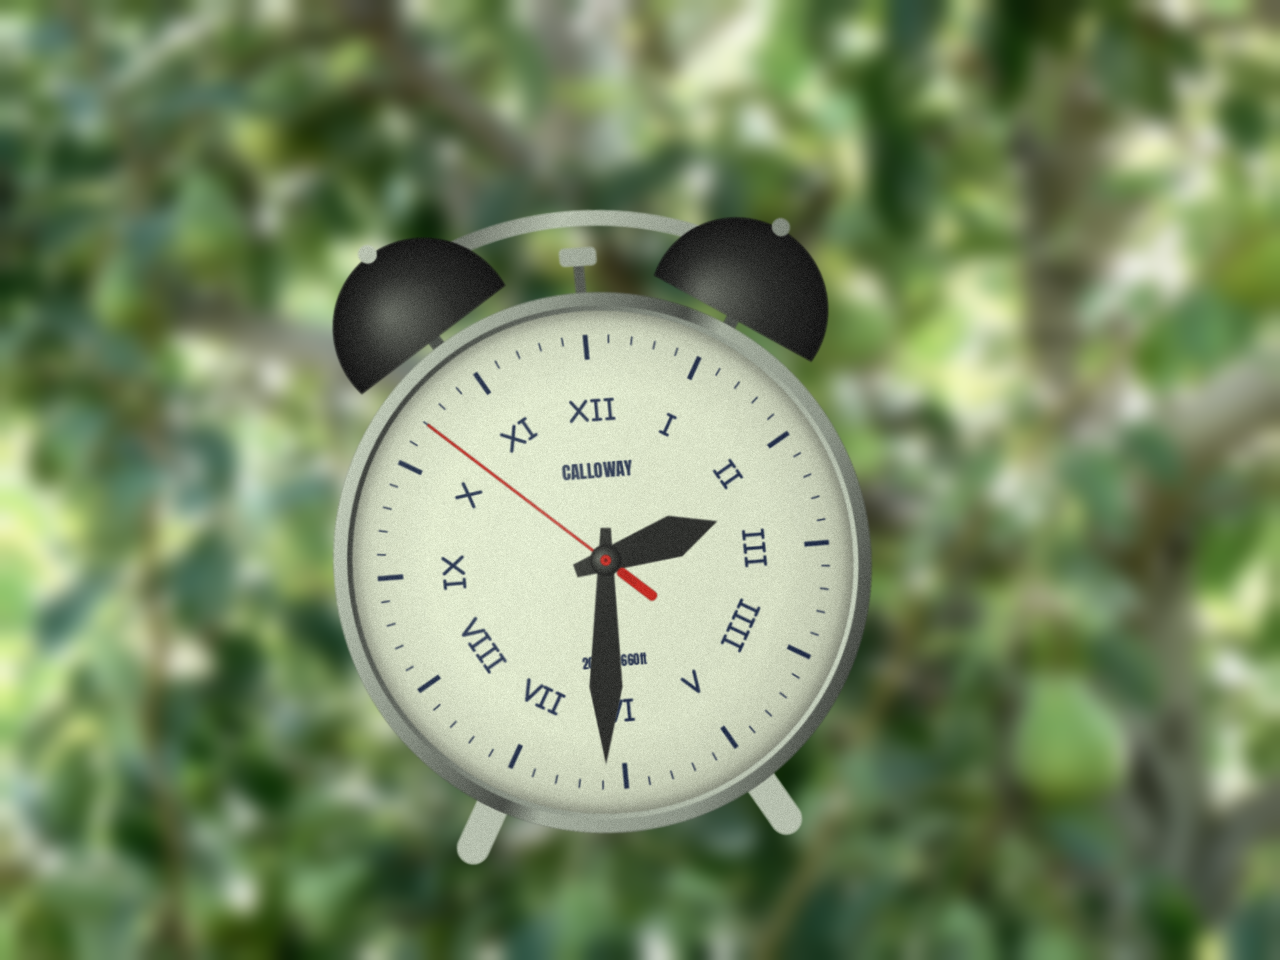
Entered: 2 h 30 min 52 s
